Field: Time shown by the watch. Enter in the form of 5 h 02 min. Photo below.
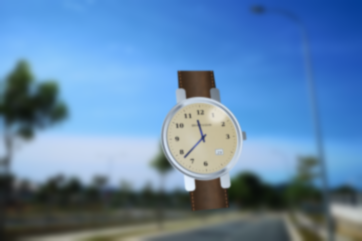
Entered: 11 h 38 min
